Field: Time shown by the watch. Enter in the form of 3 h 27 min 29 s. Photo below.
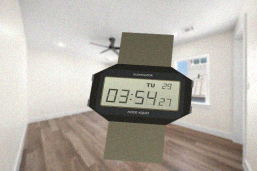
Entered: 3 h 54 min 27 s
